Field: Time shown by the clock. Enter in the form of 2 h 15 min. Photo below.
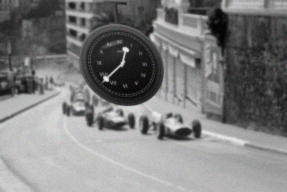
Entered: 12 h 38 min
